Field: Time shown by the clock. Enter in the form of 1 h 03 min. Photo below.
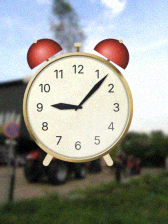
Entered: 9 h 07 min
